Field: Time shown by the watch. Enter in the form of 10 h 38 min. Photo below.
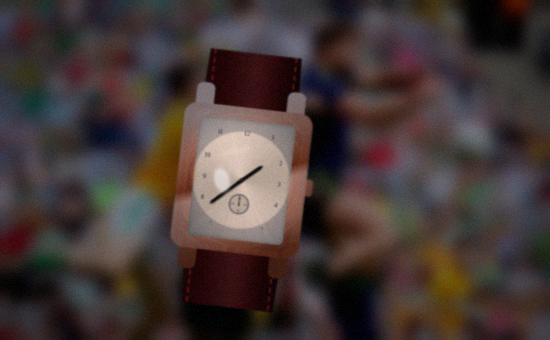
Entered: 1 h 38 min
